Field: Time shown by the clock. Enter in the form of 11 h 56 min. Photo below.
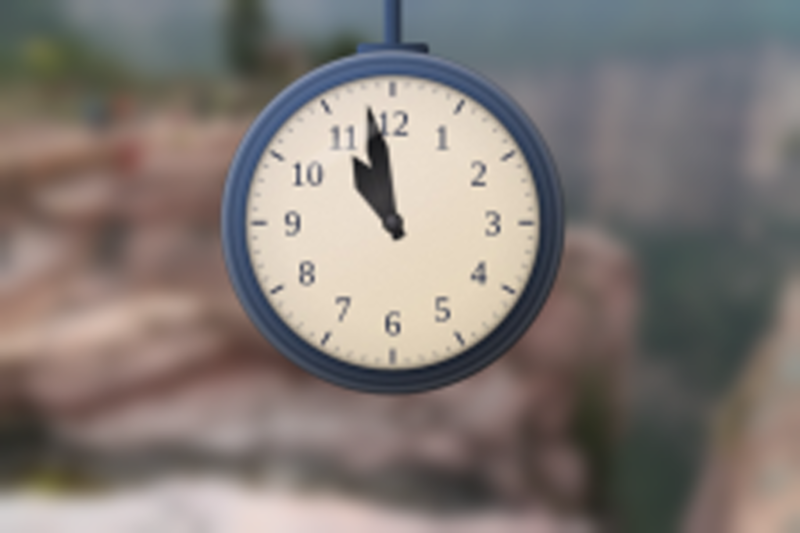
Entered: 10 h 58 min
